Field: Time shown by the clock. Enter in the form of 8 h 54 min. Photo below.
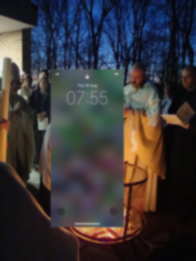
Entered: 7 h 55 min
